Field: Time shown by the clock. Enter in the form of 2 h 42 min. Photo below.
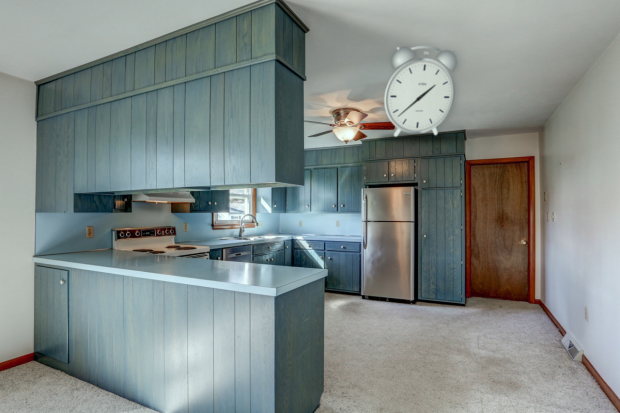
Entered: 1 h 38 min
